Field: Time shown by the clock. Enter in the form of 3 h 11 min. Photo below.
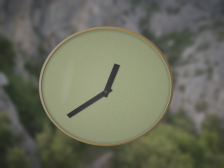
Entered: 12 h 39 min
